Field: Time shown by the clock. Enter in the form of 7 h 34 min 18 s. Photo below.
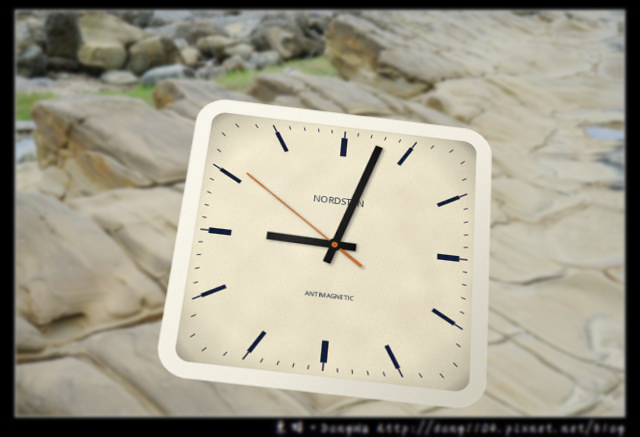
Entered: 9 h 02 min 51 s
